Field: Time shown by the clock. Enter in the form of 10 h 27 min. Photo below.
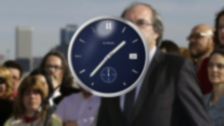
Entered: 1 h 37 min
